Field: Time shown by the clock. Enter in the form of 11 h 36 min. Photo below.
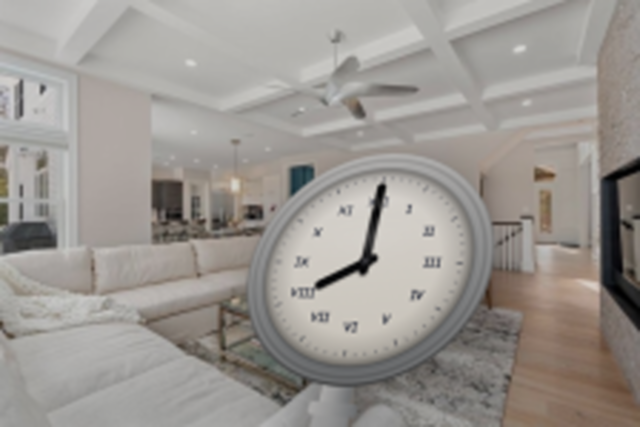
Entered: 8 h 00 min
